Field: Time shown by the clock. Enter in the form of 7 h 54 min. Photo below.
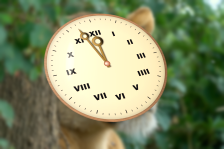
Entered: 11 h 57 min
